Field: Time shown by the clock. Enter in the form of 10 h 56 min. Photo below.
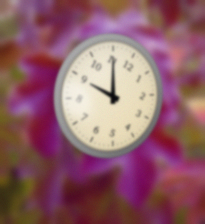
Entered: 8 h 55 min
